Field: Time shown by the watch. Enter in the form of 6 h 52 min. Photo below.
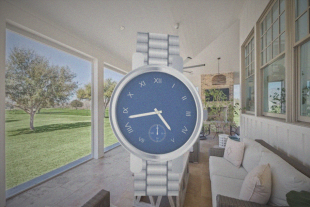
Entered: 4 h 43 min
